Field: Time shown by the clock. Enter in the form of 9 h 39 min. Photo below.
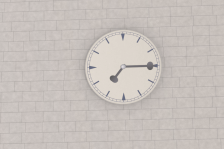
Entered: 7 h 15 min
